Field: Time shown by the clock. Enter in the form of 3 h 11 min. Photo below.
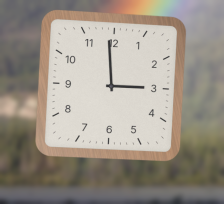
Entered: 2 h 59 min
